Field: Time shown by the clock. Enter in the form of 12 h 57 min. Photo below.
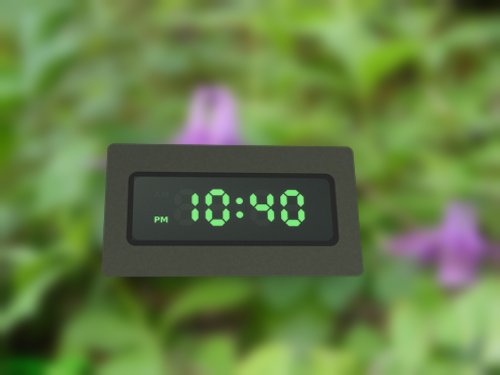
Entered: 10 h 40 min
